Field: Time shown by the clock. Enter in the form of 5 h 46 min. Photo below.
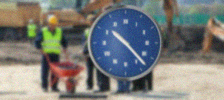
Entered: 10 h 23 min
